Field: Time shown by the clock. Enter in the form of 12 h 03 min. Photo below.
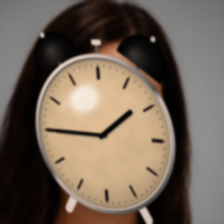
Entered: 1 h 45 min
